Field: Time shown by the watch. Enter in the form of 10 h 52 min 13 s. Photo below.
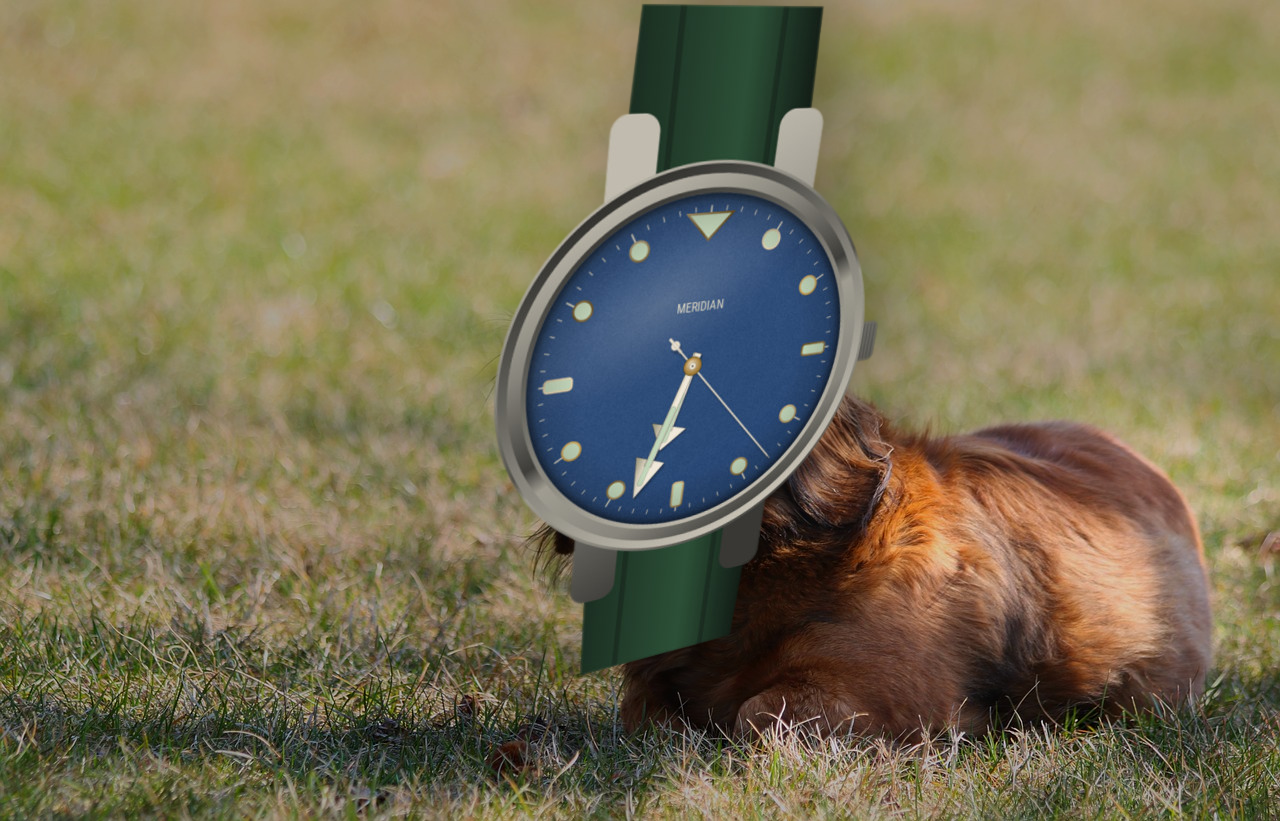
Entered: 6 h 33 min 23 s
